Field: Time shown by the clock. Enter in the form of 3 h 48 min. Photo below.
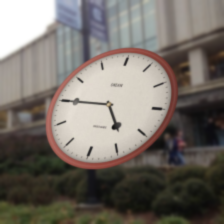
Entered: 4 h 45 min
